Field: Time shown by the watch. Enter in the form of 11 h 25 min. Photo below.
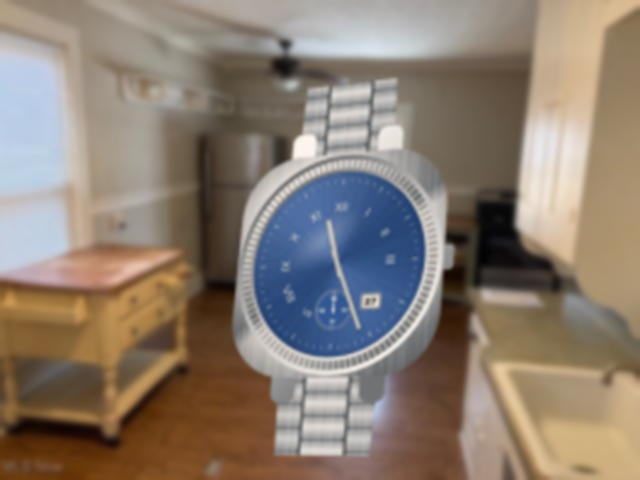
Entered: 11 h 26 min
